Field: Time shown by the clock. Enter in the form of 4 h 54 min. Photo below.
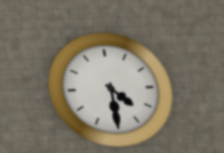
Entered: 4 h 30 min
